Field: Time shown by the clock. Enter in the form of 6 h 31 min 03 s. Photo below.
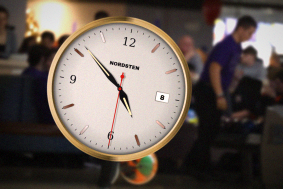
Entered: 4 h 51 min 30 s
